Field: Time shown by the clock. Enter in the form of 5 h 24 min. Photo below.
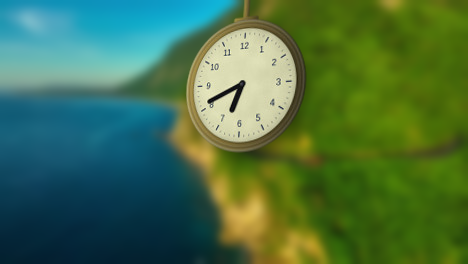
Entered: 6 h 41 min
